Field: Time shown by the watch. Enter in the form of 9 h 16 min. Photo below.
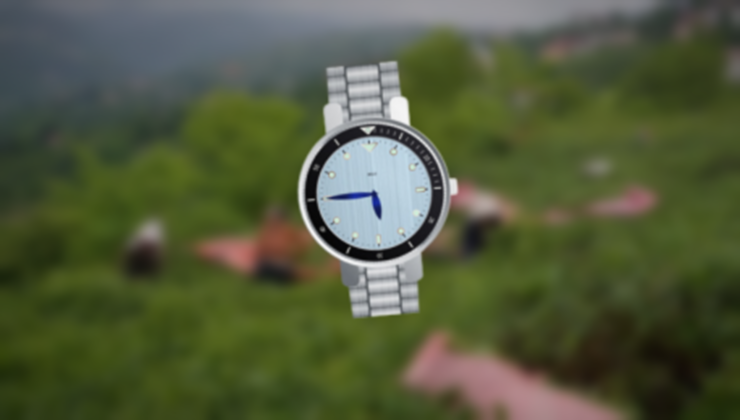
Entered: 5 h 45 min
